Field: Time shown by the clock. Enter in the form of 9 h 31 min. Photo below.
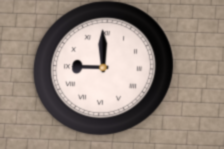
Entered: 8 h 59 min
